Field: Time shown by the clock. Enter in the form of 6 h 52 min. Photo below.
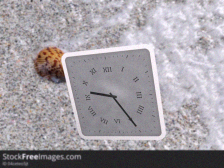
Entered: 9 h 25 min
